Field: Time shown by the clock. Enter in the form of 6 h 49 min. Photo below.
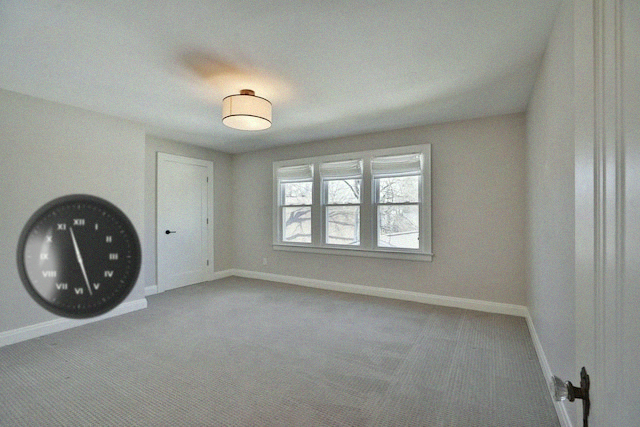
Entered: 11 h 27 min
